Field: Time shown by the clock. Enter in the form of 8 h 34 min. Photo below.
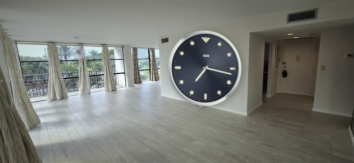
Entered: 7 h 17 min
